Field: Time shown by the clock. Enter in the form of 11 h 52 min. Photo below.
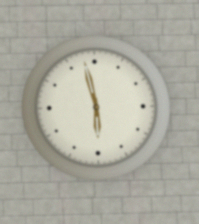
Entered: 5 h 58 min
